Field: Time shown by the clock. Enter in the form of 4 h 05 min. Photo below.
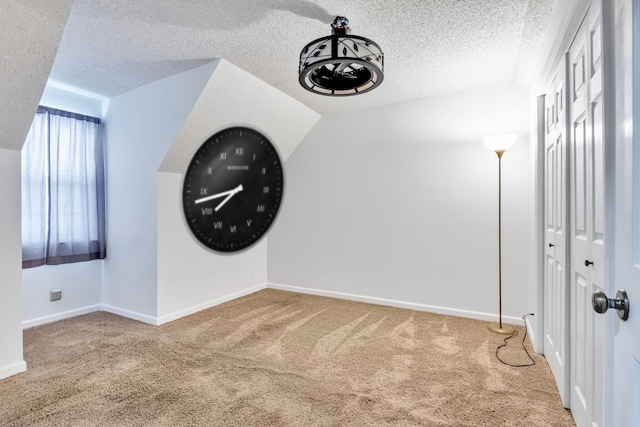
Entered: 7 h 43 min
